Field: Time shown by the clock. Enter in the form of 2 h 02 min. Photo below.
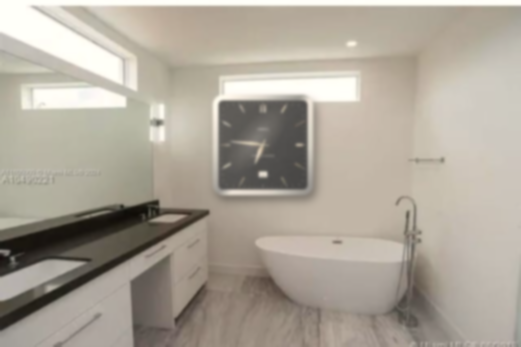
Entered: 6 h 46 min
